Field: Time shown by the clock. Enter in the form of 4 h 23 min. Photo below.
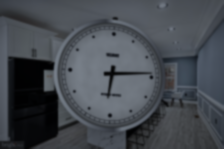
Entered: 6 h 14 min
